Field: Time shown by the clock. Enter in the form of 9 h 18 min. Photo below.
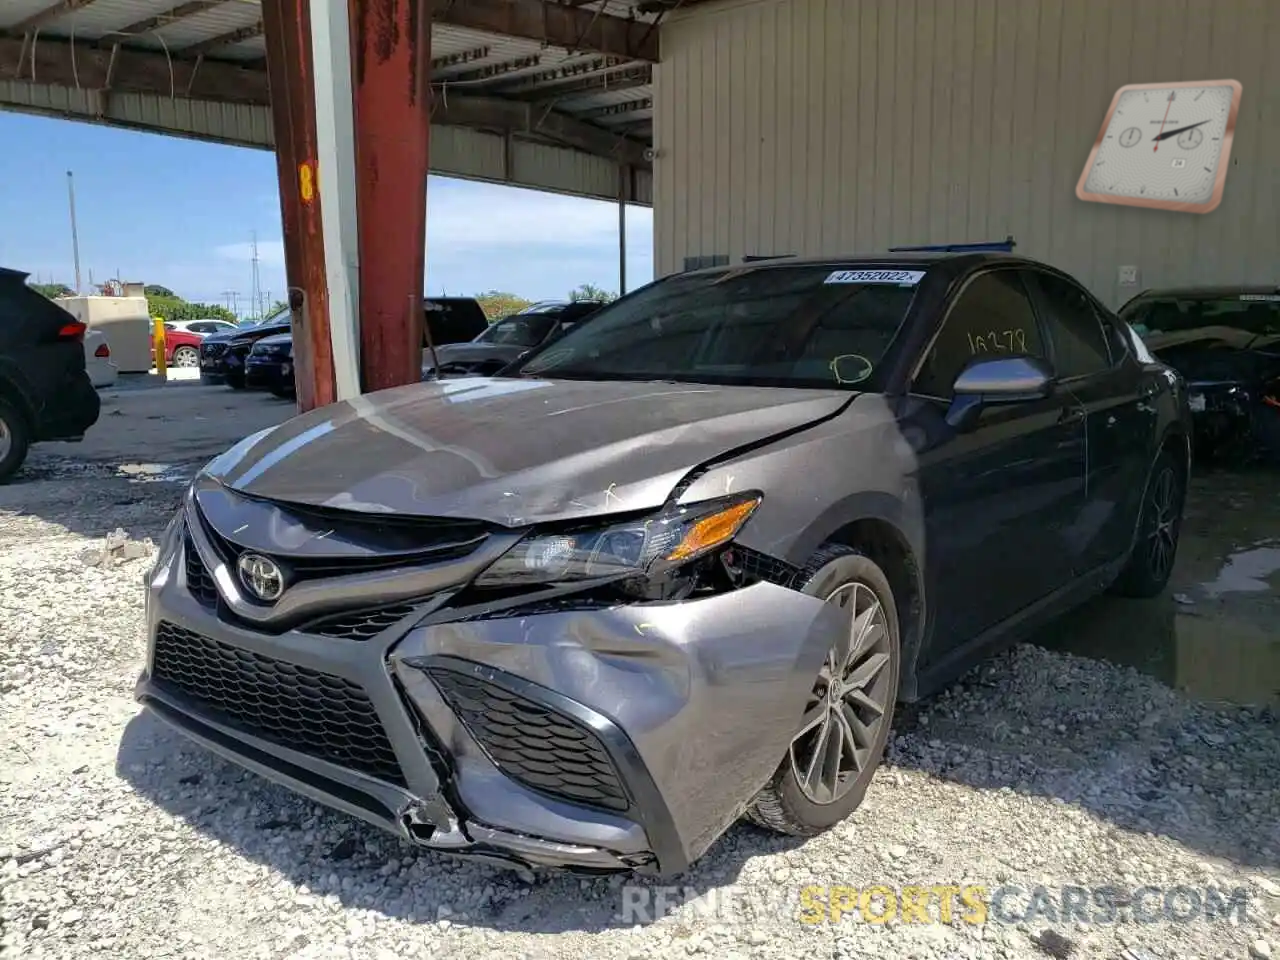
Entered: 2 h 11 min
